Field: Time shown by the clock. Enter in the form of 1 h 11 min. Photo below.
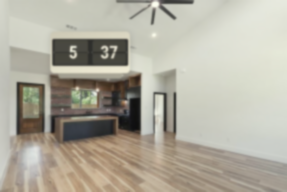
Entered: 5 h 37 min
